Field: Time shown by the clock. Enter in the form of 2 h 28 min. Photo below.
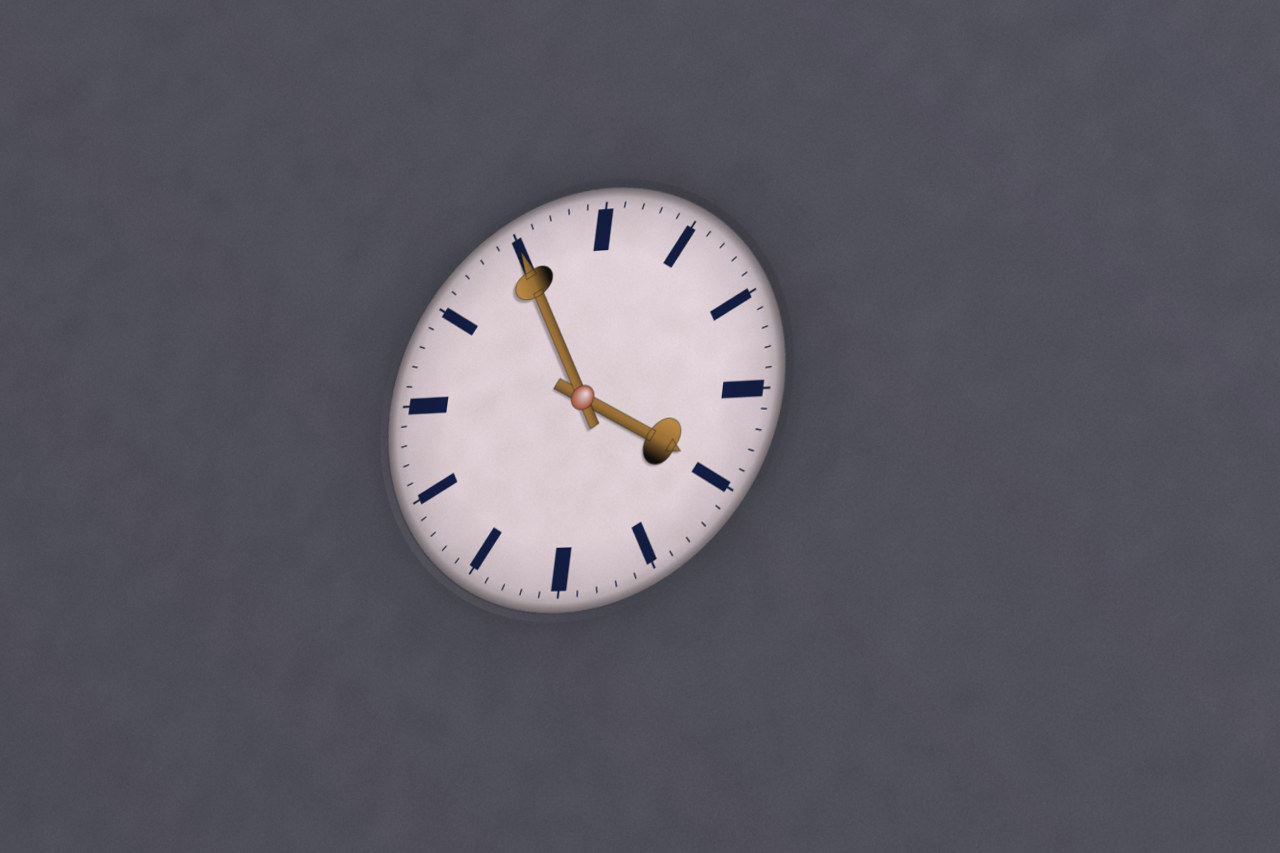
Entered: 3 h 55 min
